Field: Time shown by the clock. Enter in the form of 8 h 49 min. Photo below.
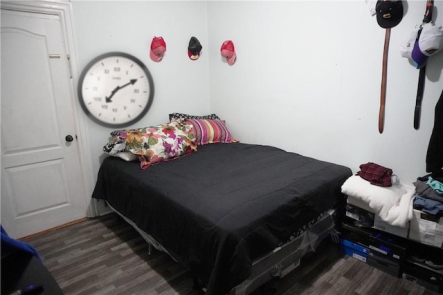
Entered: 7 h 10 min
